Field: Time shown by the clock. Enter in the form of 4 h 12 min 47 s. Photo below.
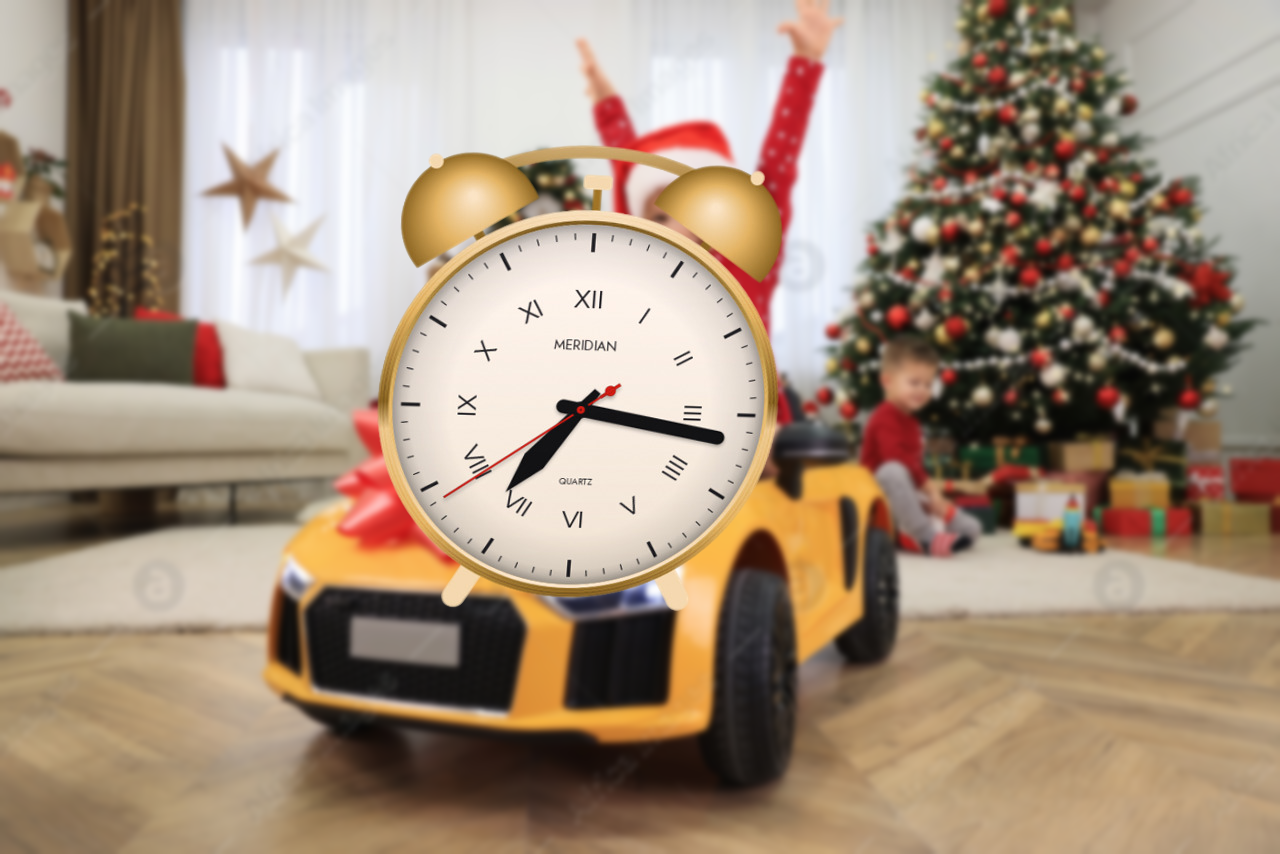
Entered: 7 h 16 min 39 s
